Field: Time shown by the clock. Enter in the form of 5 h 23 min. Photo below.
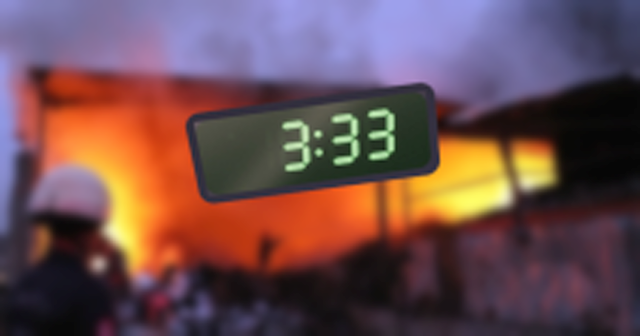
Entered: 3 h 33 min
